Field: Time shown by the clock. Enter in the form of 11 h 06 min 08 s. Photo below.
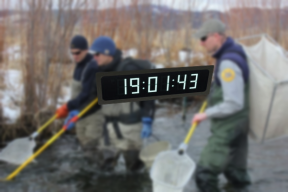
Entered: 19 h 01 min 43 s
